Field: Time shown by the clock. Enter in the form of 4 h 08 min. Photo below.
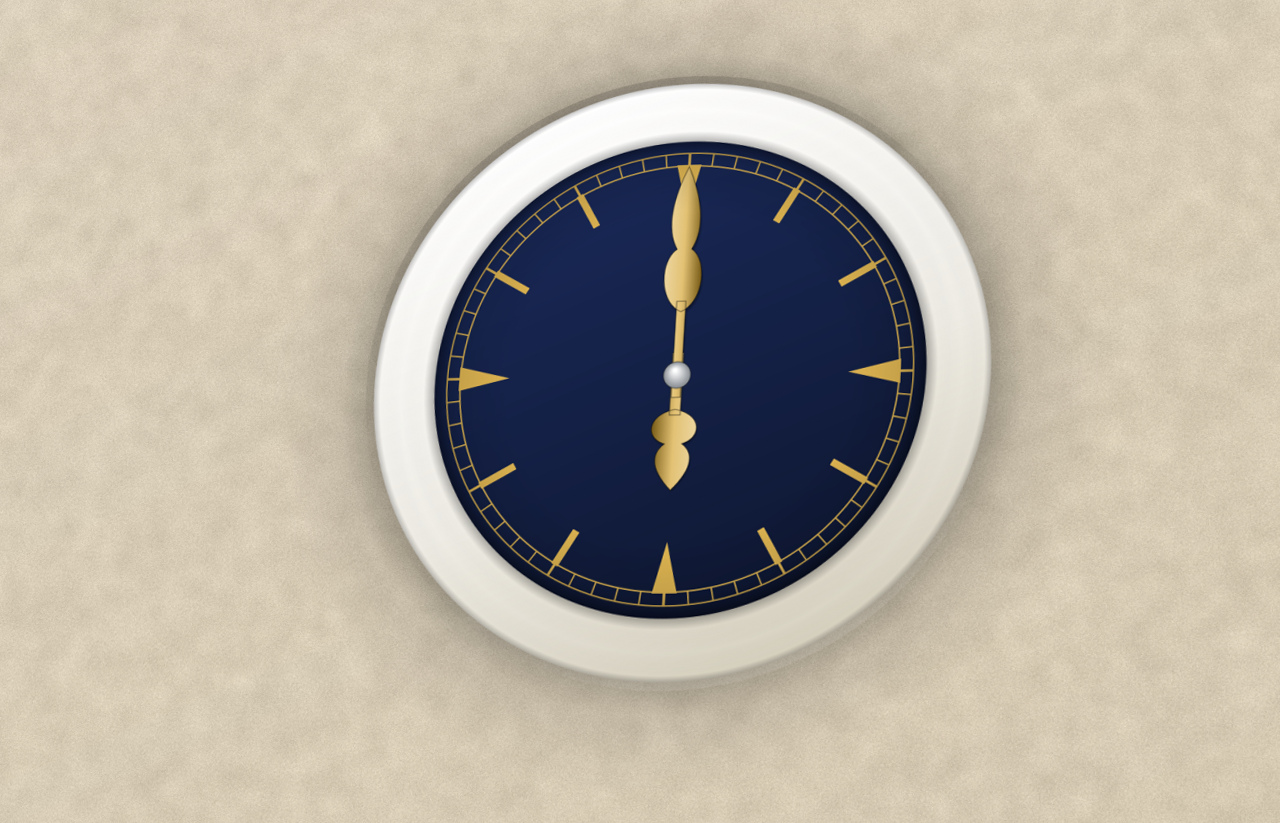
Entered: 6 h 00 min
